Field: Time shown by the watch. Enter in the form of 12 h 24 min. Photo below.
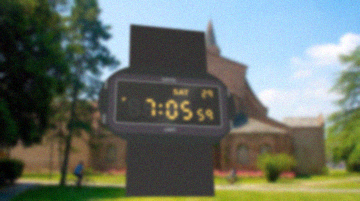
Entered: 7 h 05 min
